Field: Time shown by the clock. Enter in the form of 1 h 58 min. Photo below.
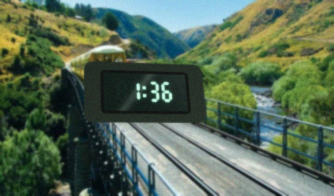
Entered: 1 h 36 min
